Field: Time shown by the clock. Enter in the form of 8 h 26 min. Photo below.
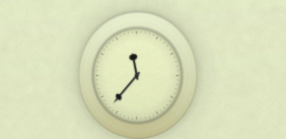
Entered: 11 h 37 min
